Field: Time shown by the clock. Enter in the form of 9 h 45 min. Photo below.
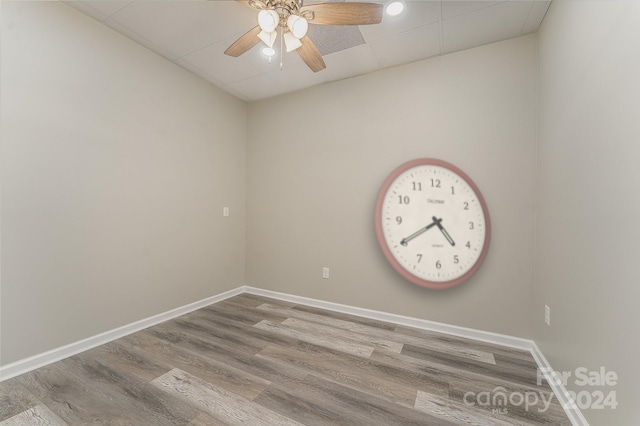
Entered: 4 h 40 min
